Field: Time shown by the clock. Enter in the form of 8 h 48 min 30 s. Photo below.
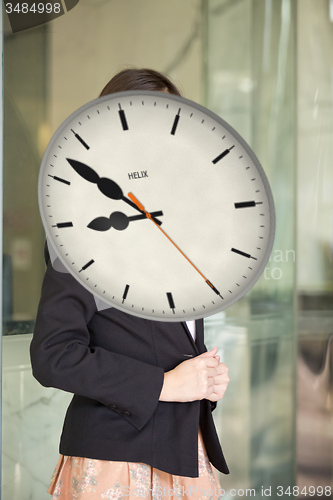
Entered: 8 h 52 min 25 s
